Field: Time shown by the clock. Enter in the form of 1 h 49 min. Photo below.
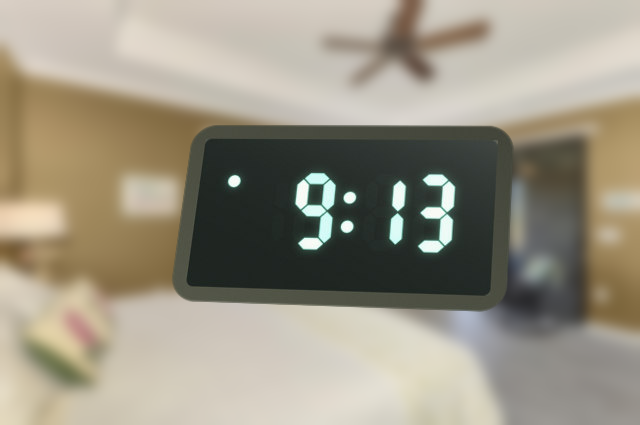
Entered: 9 h 13 min
